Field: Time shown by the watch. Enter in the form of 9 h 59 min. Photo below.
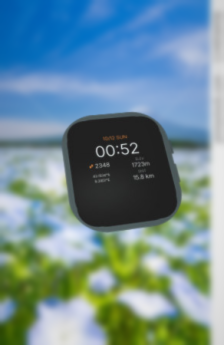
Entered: 0 h 52 min
